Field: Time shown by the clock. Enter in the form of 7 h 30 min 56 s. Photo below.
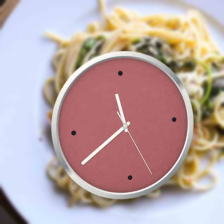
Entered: 11 h 39 min 26 s
